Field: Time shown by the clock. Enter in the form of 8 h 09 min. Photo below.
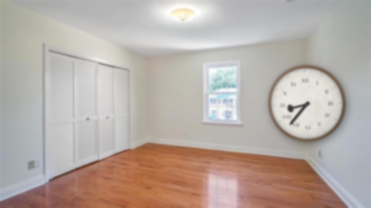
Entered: 8 h 37 min
